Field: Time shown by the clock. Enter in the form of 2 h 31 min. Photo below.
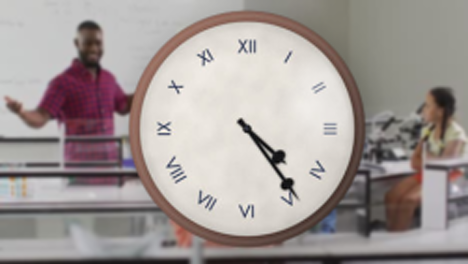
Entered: 4 h 24 min
